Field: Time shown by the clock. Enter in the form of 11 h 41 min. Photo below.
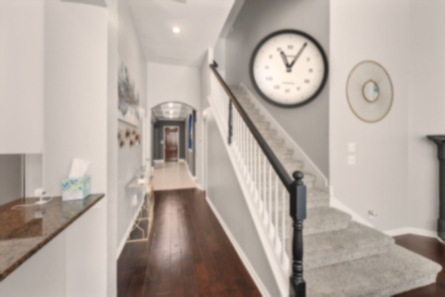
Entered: 11 h 05 min
